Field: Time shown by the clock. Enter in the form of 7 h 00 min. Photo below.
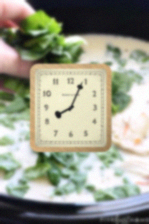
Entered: 8 h 04 min
